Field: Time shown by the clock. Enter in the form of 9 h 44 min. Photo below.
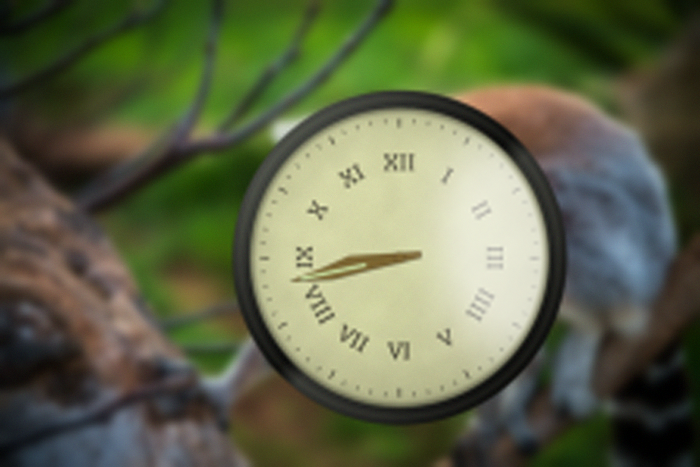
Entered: 8 h 43 min
